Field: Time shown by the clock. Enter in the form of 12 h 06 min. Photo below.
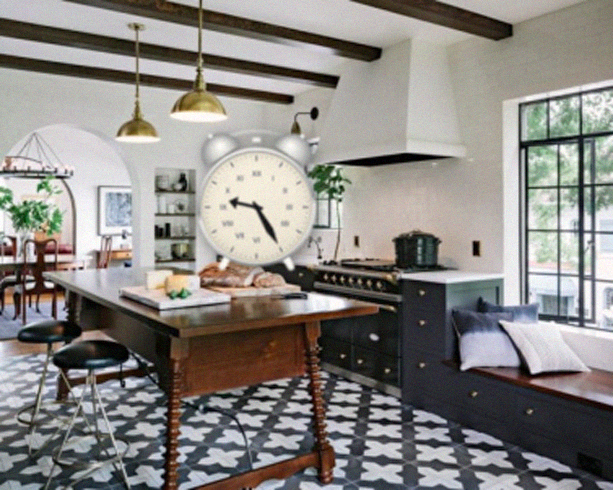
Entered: 9 h 25 min
